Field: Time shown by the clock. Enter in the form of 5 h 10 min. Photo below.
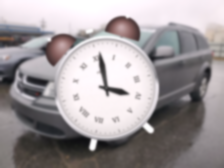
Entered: 4 h 01 min
